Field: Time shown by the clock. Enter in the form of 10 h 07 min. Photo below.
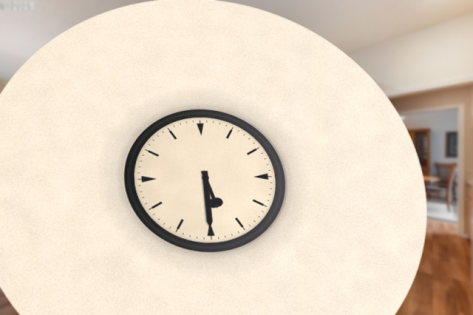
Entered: 5 h 30 min
